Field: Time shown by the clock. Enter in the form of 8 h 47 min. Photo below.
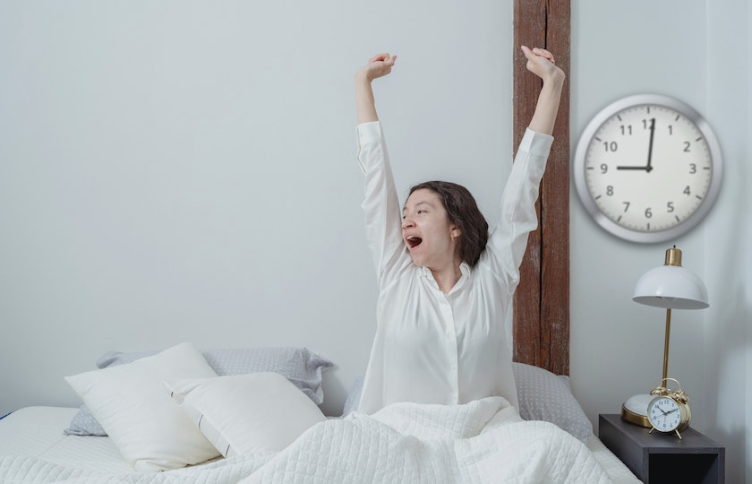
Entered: 9 h 01 min
